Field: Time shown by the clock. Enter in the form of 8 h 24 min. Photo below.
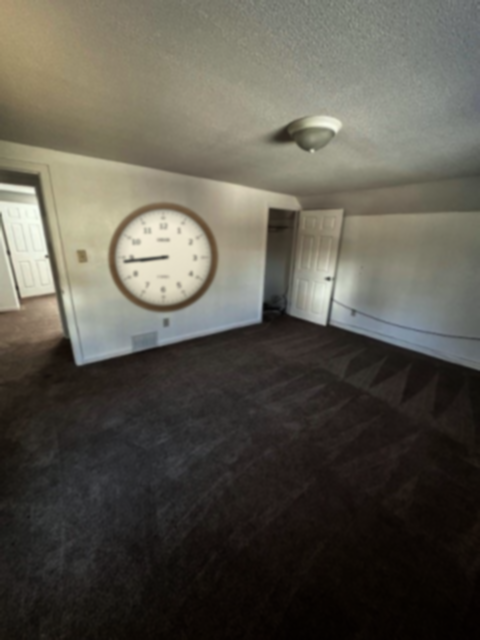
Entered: 8 h 44 min
